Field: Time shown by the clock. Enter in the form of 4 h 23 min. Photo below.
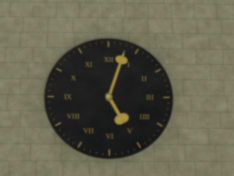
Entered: 5 h 03 min
